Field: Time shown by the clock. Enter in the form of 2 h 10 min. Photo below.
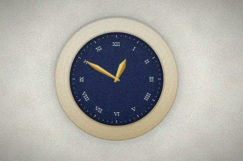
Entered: 12 h 50 min
